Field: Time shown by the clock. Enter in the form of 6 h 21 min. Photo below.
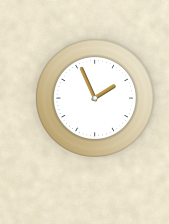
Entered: 1 h 56 min
